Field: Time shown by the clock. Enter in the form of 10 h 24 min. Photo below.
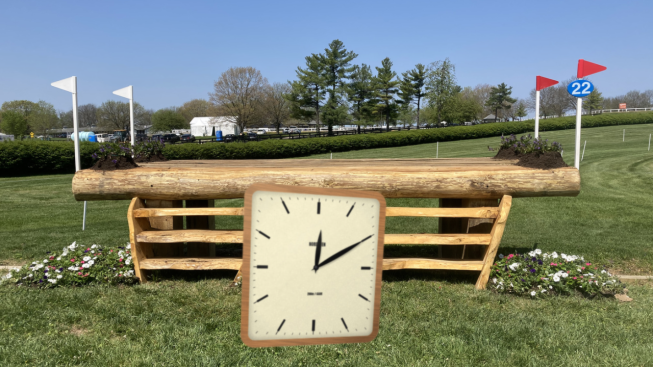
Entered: 12 h 10 min
